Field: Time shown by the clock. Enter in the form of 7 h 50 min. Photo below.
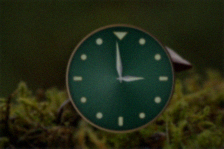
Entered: 2 h 59 min
